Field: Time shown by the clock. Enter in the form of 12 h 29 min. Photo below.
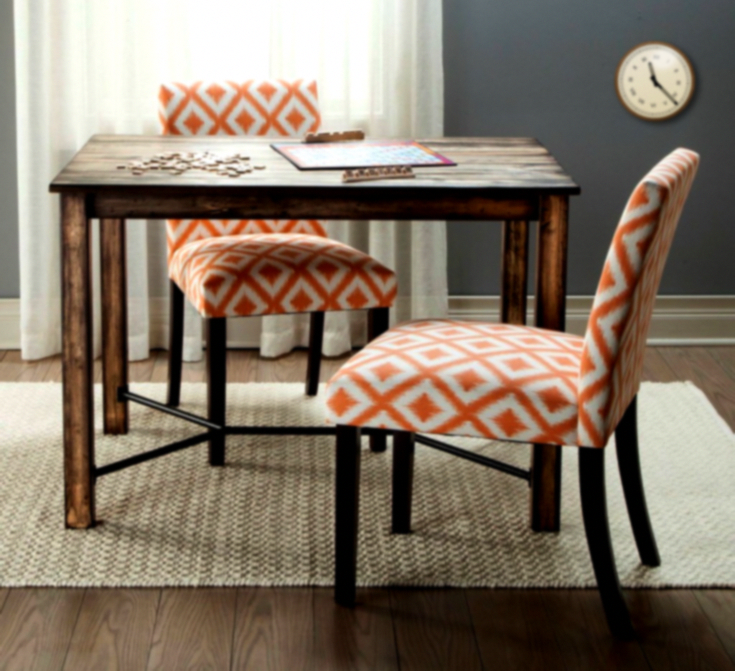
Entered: 11 h 22 min
